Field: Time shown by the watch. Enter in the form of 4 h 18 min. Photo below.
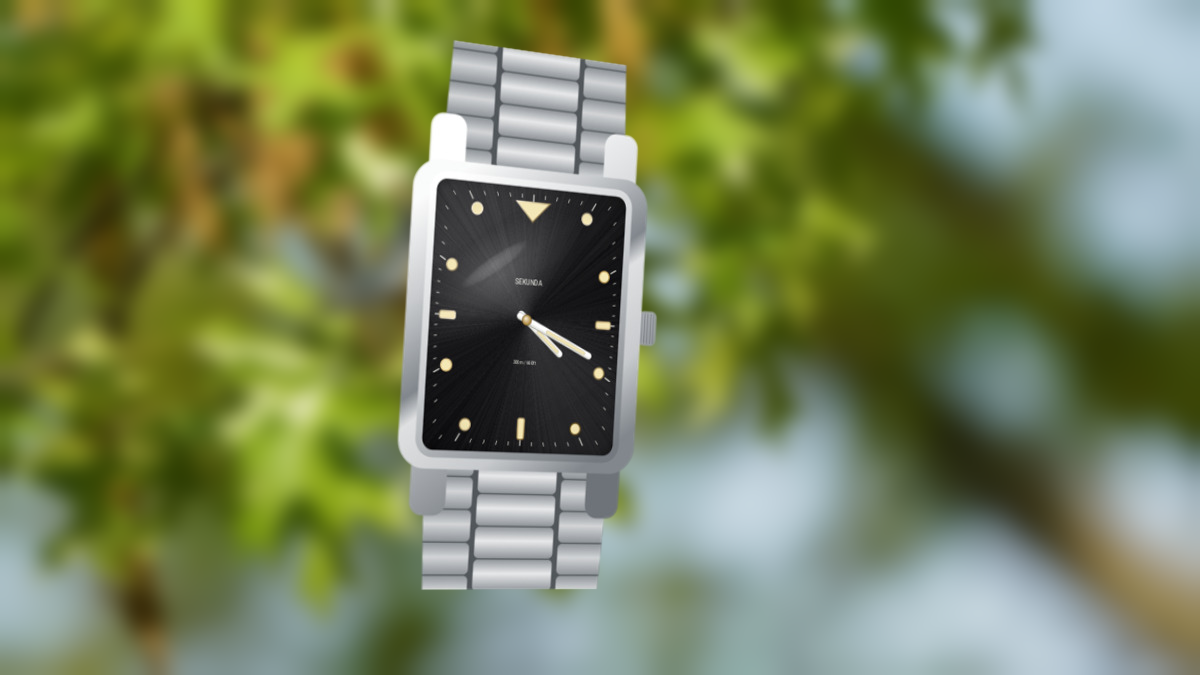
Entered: 4 h 19 min
